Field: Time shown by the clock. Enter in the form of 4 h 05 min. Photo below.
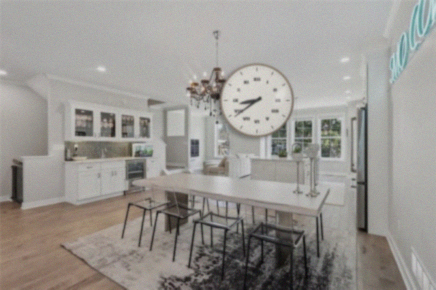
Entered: 8 h 39 min
